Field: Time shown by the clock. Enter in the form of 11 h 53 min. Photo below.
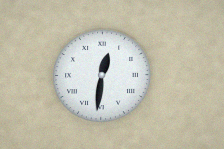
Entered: 12 h 31 min
